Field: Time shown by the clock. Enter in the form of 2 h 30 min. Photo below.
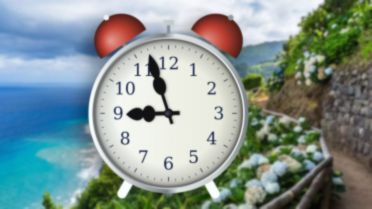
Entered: 8 h 57 min
